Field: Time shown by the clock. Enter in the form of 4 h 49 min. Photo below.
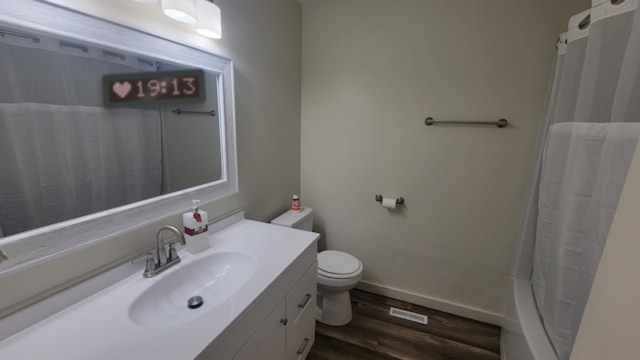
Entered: 19 h 13 min
